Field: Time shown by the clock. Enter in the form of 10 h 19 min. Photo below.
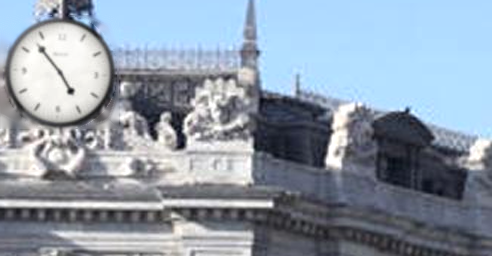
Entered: 4 h 53 min
